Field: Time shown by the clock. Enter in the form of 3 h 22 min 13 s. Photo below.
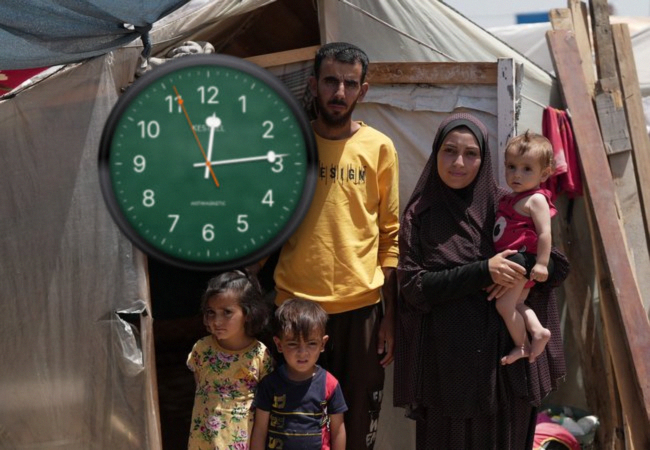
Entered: 12 h 13 min 56 s
